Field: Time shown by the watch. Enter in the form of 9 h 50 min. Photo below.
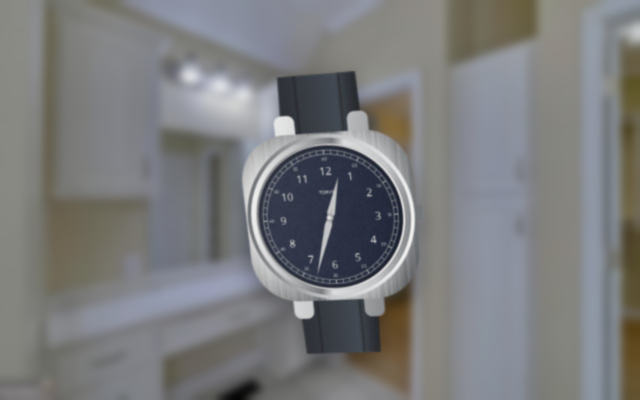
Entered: 12 h 33 min
